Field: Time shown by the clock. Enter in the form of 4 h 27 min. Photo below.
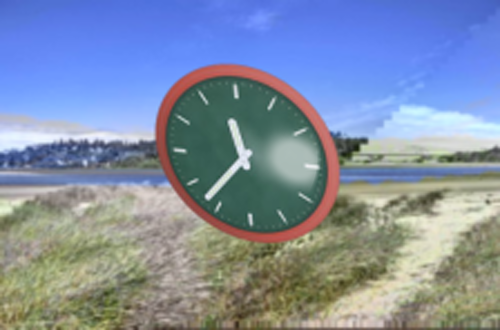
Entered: 11 h 37 min
